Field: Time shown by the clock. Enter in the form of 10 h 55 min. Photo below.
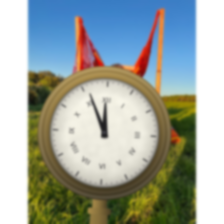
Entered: 11 h 56 min
